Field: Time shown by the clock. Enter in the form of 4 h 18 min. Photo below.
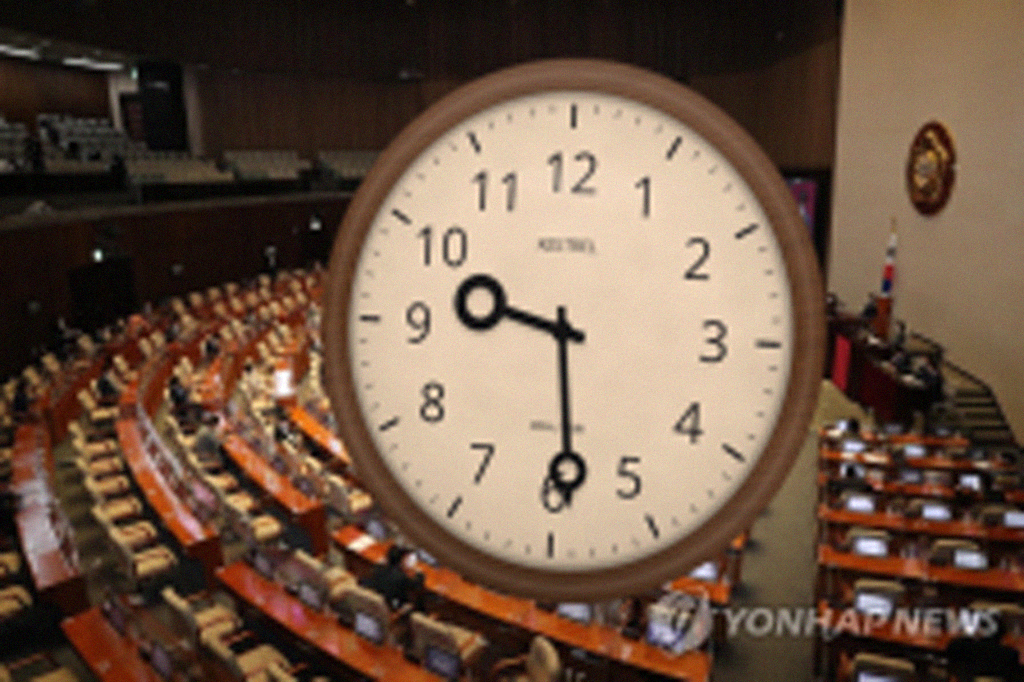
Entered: 9 h 29 min
